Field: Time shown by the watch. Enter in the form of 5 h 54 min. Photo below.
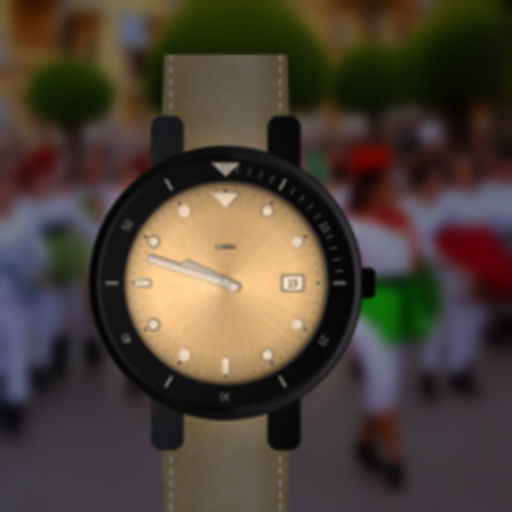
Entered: 9 h 48 min
